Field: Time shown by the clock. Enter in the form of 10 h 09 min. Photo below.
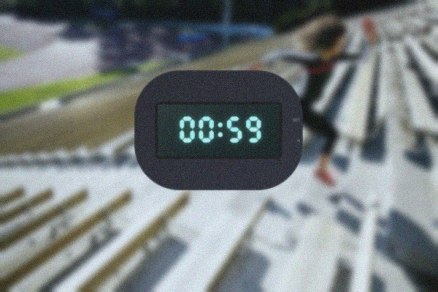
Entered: 0 h 59 min
